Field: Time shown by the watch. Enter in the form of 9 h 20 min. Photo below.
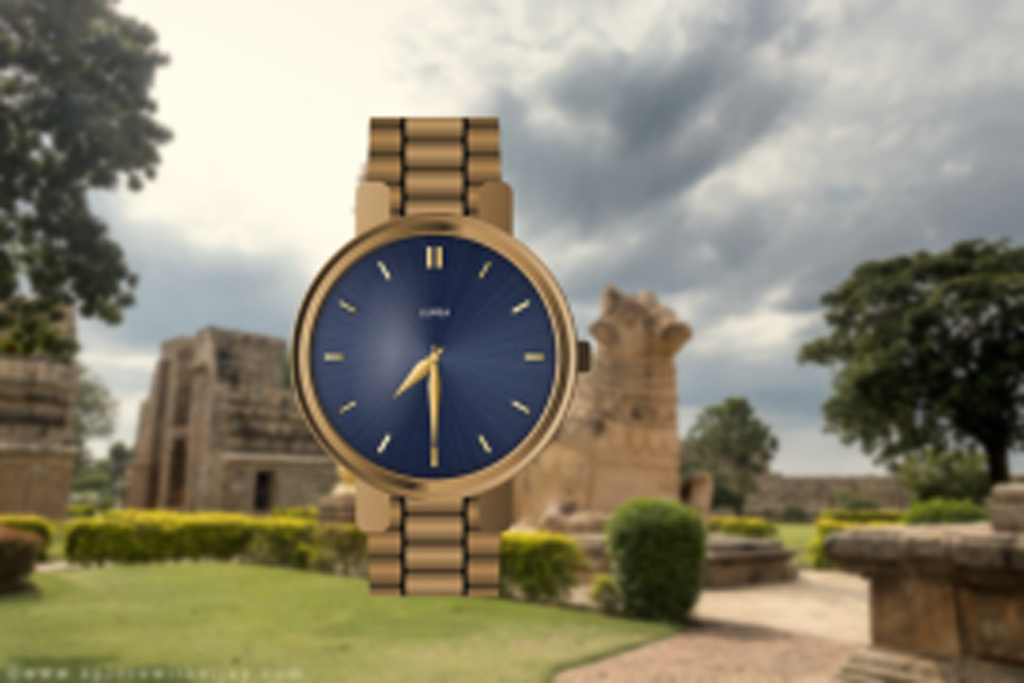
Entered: 7 h 30 min
